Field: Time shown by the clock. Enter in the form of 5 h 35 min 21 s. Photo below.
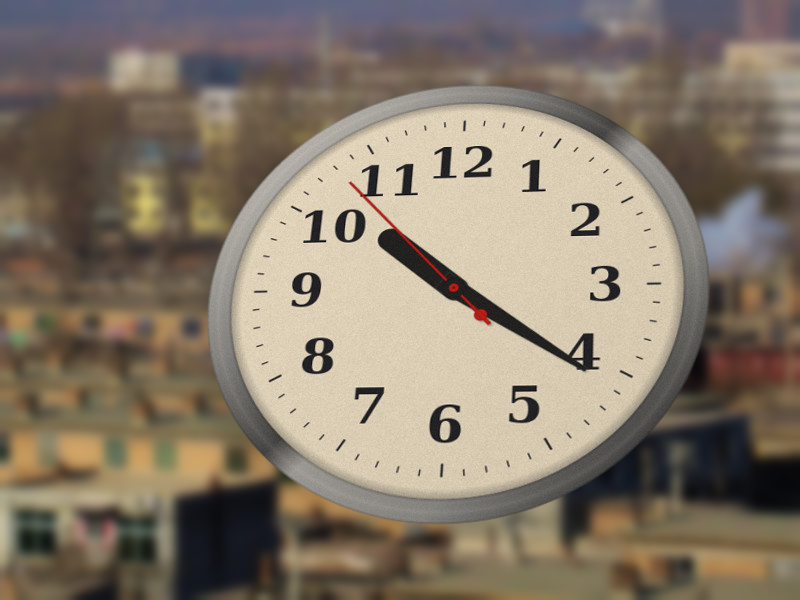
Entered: 10 h 20 min 53 s
